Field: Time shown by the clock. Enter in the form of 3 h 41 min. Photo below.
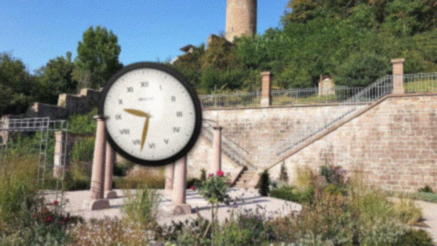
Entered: 9 h 33 min
